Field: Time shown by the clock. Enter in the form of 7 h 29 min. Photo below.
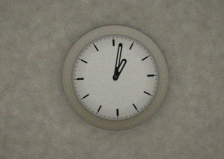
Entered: 1 h 02 min
